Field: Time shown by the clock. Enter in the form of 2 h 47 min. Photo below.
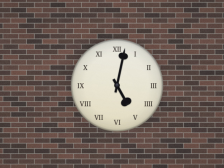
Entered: 5 h 02 min
